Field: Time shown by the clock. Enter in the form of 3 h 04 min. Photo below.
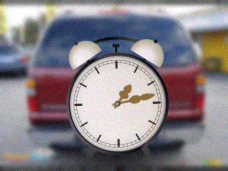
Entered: 1 h 13 min
